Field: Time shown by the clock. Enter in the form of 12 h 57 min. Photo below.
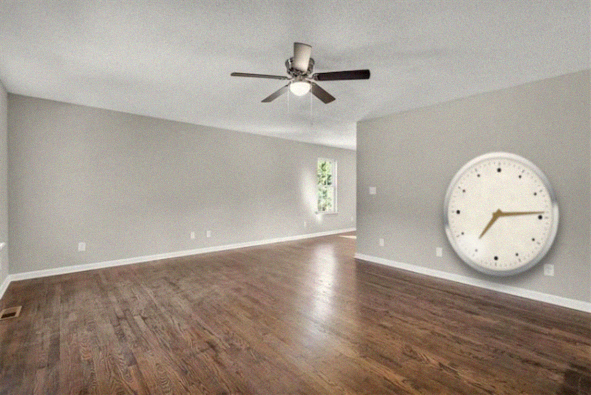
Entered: 7 h 14 min
